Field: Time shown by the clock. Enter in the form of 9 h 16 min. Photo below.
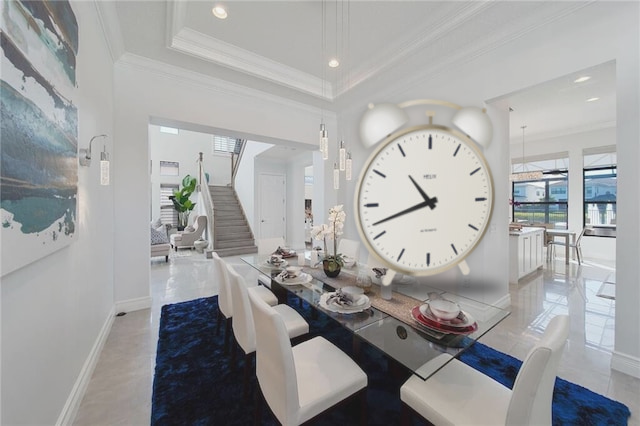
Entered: 10 h 42 min
